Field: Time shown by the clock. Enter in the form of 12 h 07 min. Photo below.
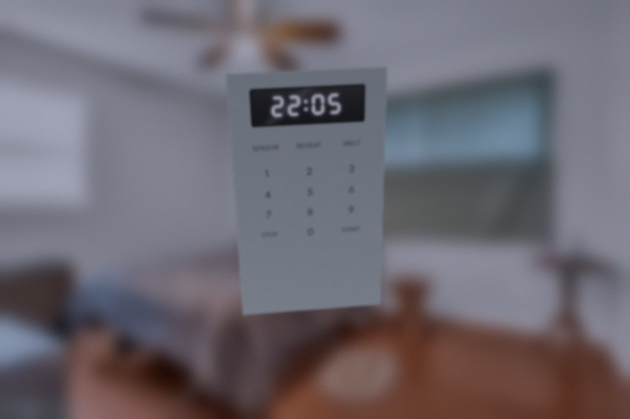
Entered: 22 h 05 min
